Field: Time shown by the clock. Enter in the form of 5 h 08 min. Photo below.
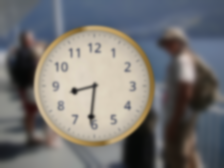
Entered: 8 h 31 min
